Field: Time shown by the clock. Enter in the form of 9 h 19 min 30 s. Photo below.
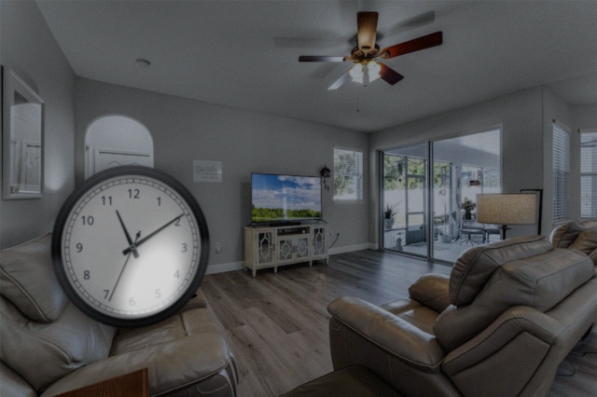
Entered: 11 h 09 min 34 s
